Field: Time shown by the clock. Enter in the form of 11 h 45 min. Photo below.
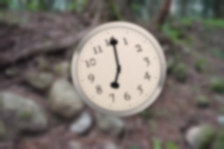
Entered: 7 h 01 min
